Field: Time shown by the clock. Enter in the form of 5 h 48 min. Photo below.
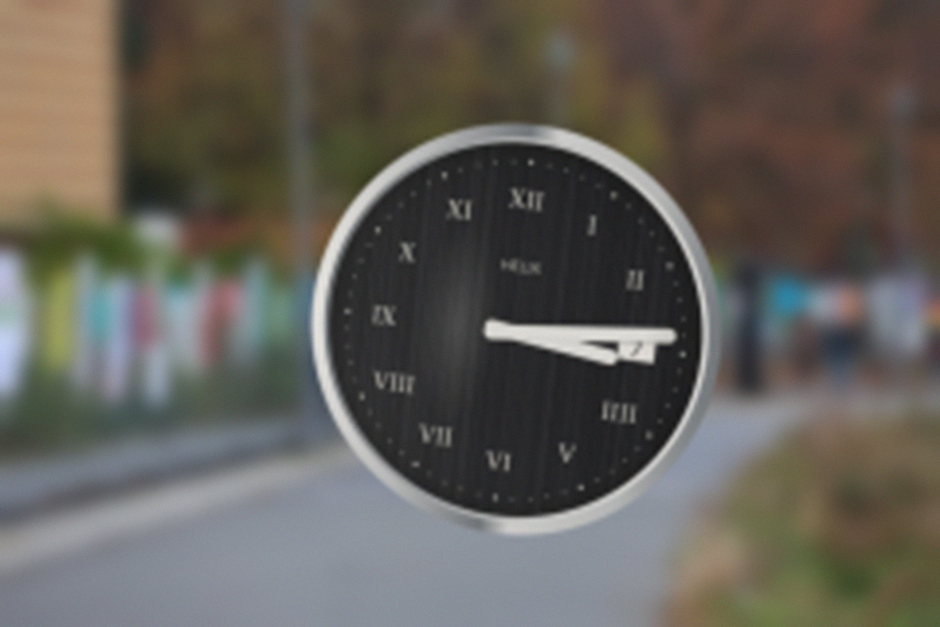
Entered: 3 h 14 min
